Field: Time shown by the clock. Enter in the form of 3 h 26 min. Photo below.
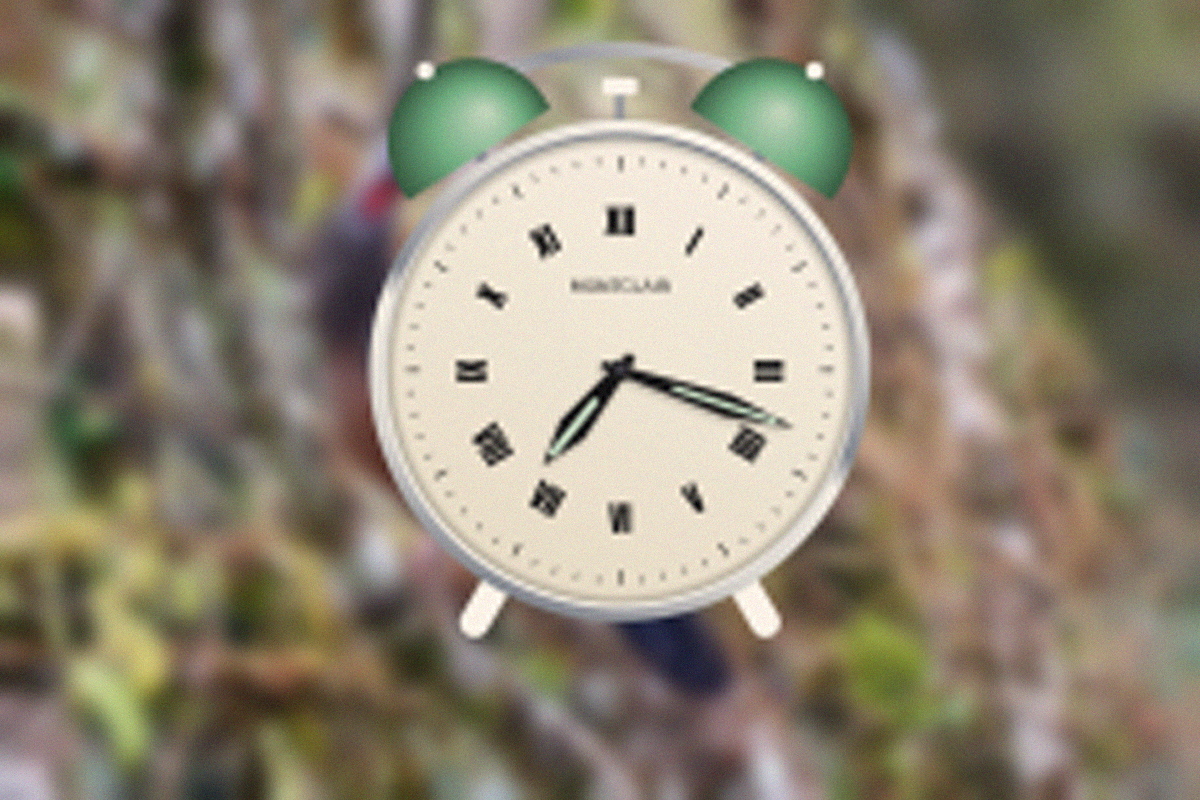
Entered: 7 h 18 min
